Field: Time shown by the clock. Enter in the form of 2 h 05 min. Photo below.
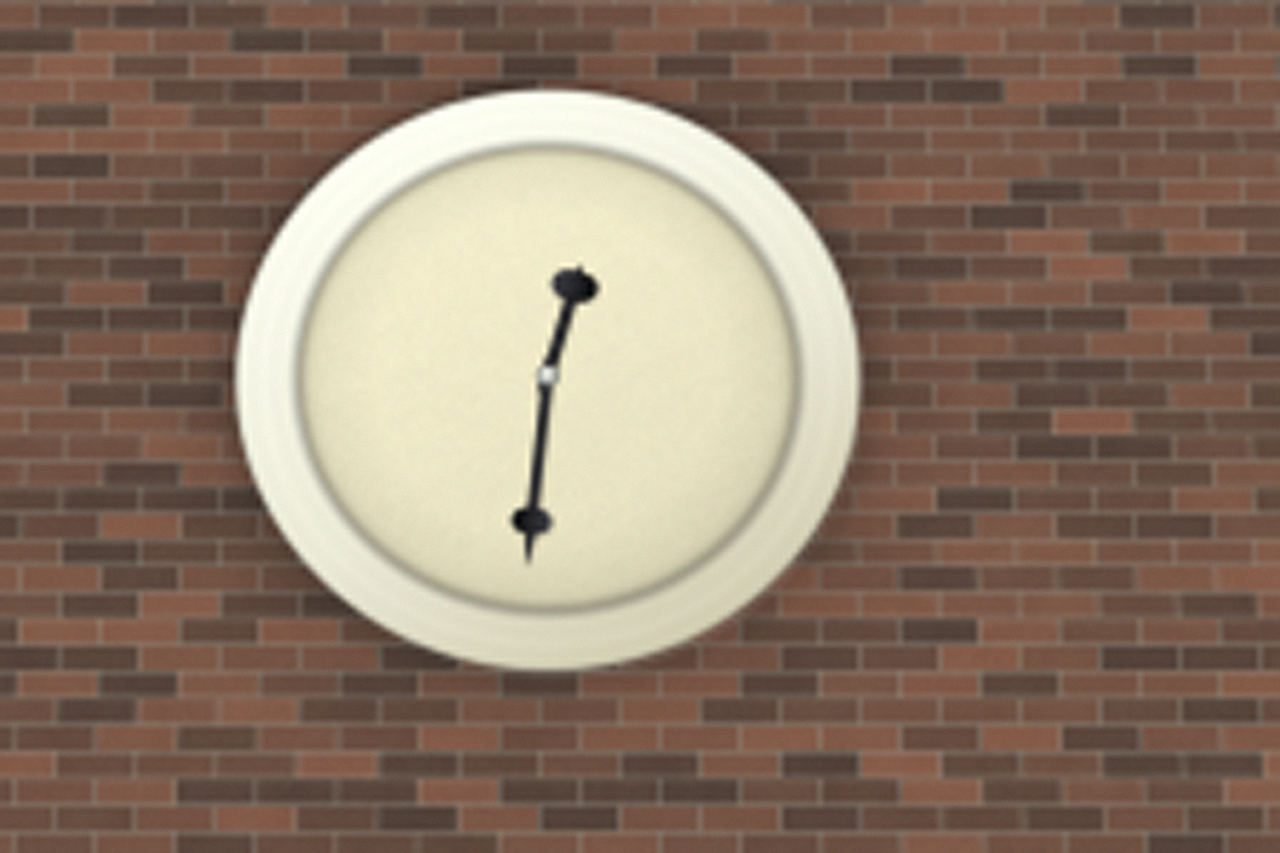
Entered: 12 h 31 min
